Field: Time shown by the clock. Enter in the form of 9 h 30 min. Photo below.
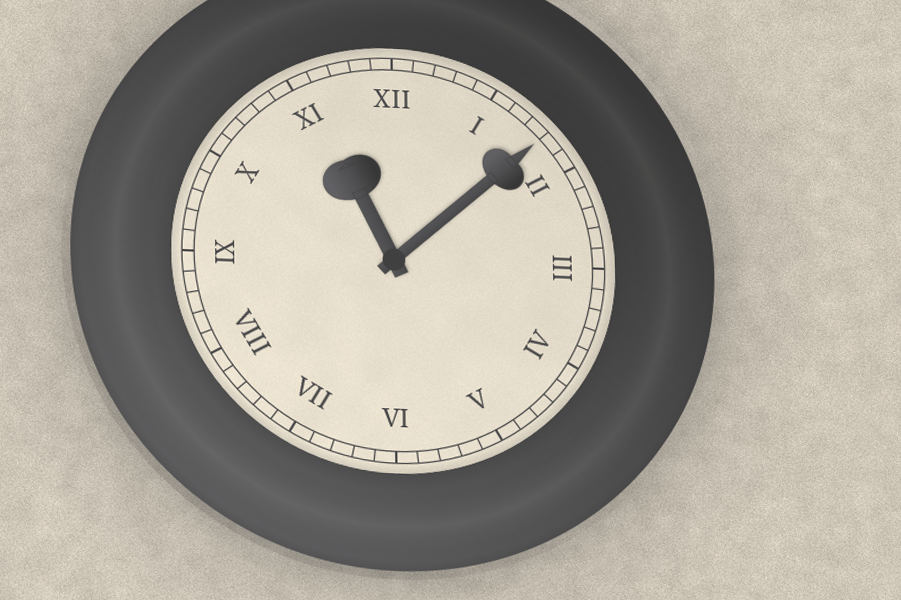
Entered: 11 h 08 min
